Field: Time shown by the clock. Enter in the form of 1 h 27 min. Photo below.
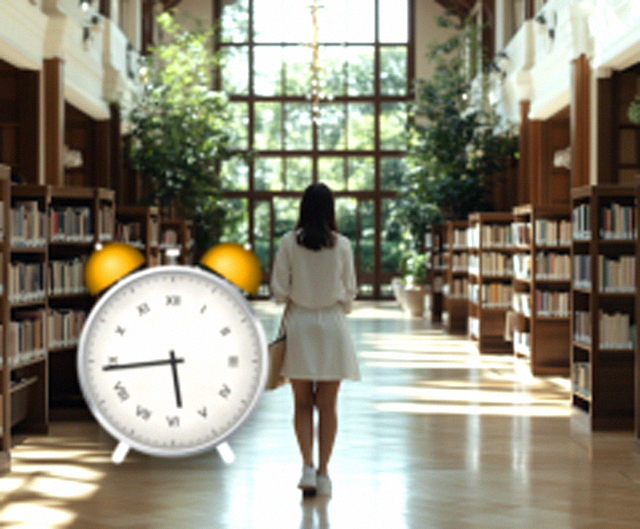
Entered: 5 h 44 min
